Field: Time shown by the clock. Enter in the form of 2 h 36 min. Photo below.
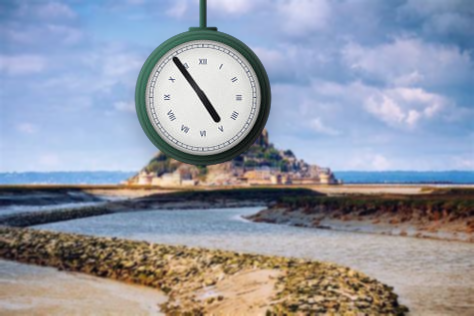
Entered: 4 h 54 min
